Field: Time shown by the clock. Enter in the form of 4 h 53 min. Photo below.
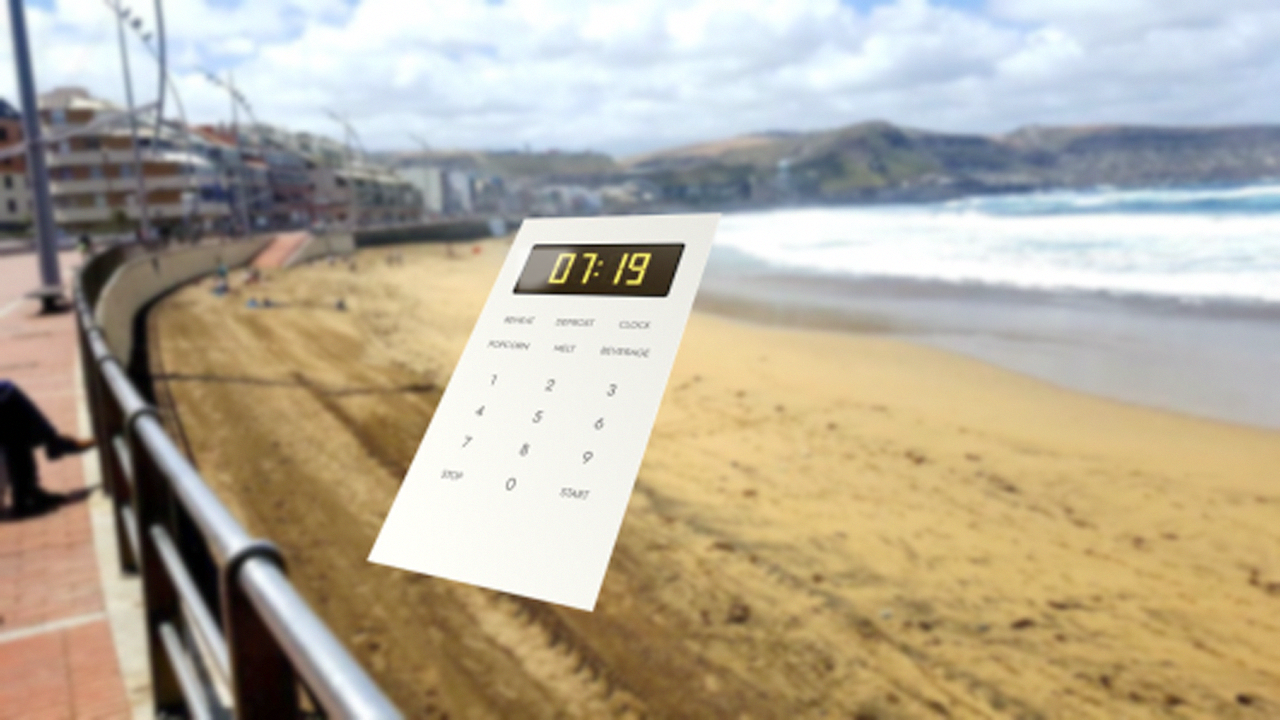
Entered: 7 h 19 min
